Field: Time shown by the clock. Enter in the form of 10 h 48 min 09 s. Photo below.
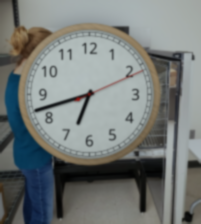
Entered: 6 h 42 min 11 s
